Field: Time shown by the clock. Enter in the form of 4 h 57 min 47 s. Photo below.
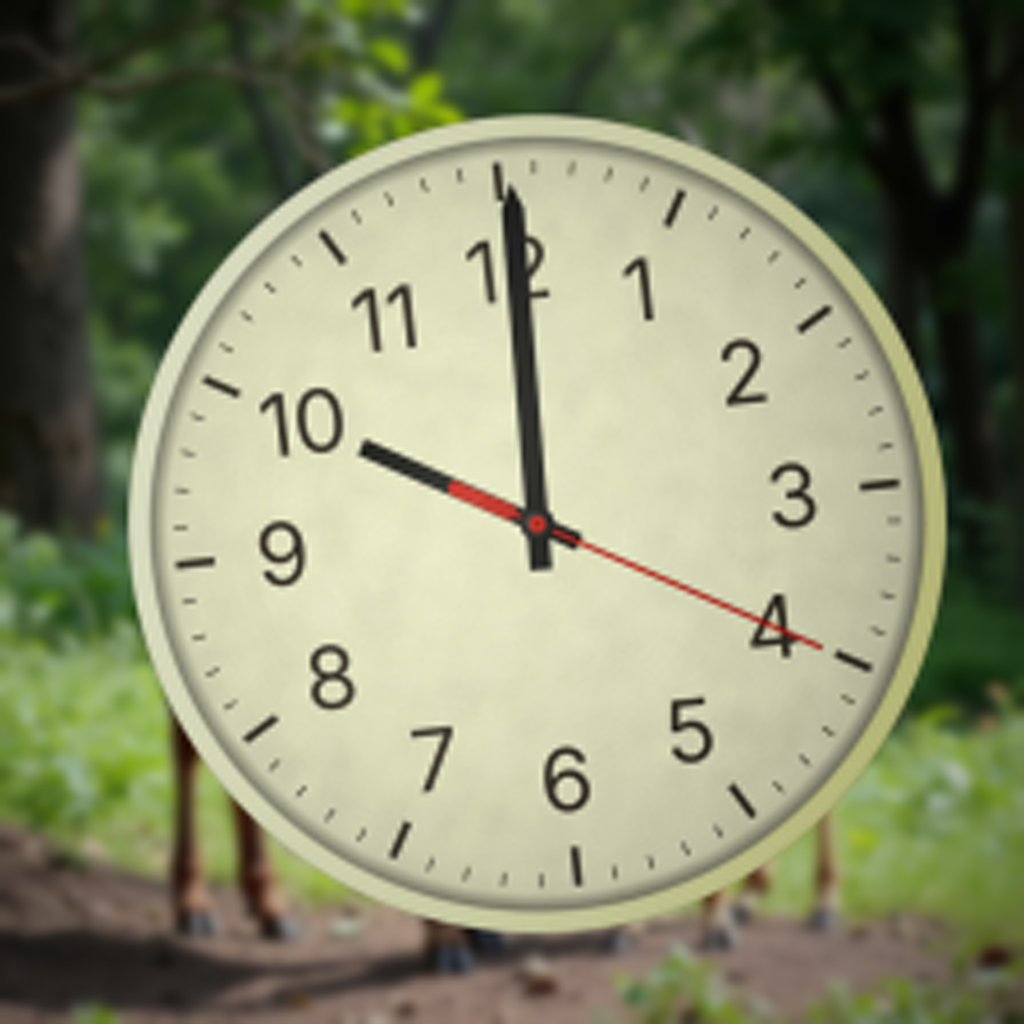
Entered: 10 h 00 min 20 s
